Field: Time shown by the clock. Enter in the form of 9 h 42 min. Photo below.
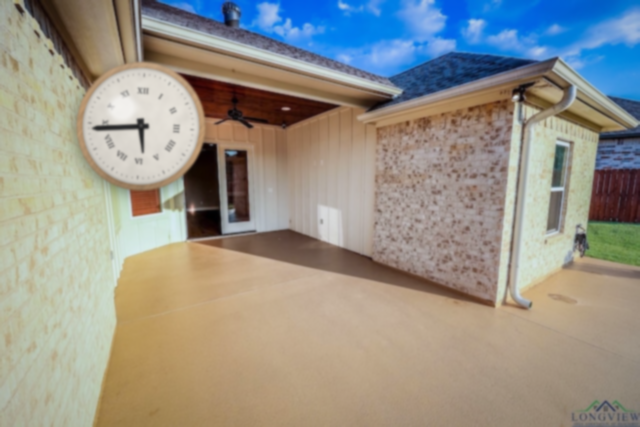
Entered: 5 h 44 min
